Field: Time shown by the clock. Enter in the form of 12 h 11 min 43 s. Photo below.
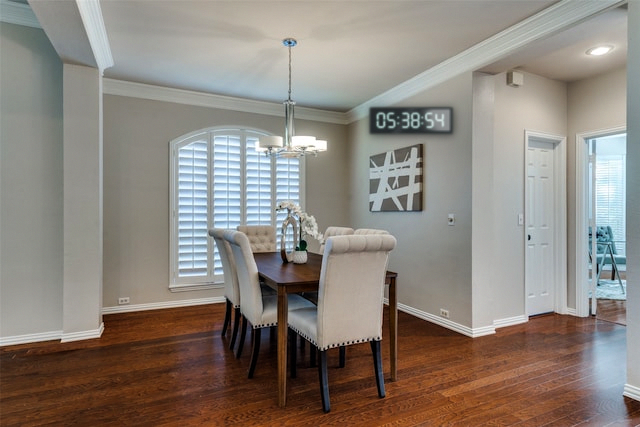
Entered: 5 h 38 min 54 s
